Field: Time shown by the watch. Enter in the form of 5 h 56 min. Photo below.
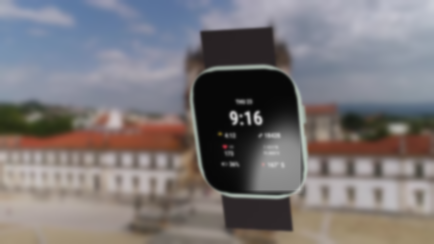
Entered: 9 h 16 min
